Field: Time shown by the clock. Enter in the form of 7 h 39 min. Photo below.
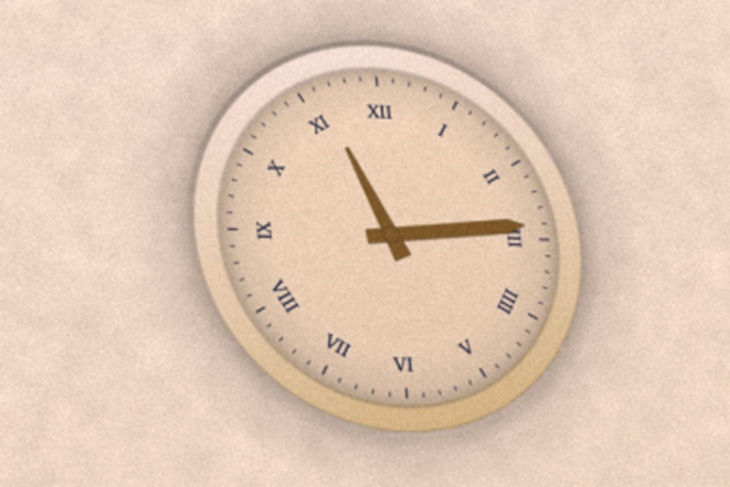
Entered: 11 h 14 min
